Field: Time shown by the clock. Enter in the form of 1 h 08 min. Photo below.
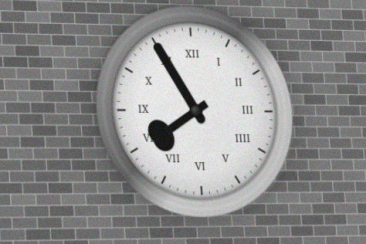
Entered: 7 h 55 min
